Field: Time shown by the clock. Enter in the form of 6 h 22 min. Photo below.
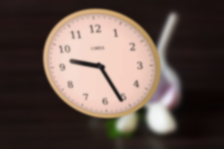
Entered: 9 h 26 min
